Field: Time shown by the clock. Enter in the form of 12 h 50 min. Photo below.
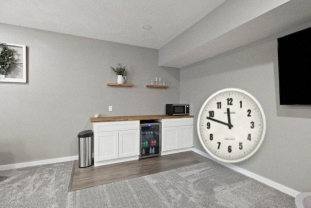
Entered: 11 h 48 min
